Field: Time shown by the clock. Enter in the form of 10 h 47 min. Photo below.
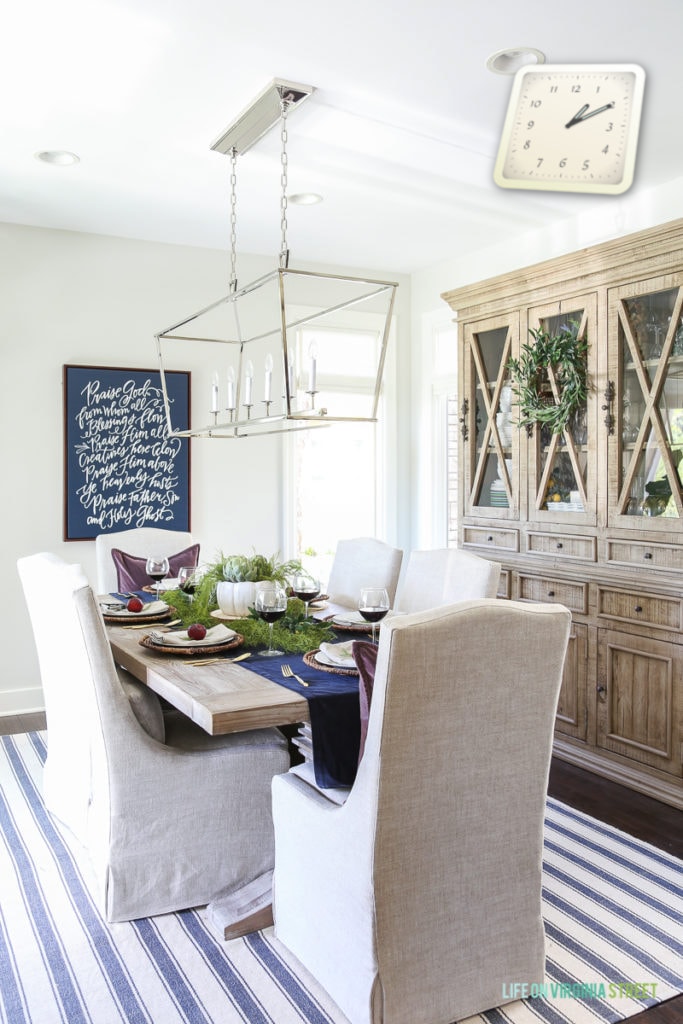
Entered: 1 h 10 min
